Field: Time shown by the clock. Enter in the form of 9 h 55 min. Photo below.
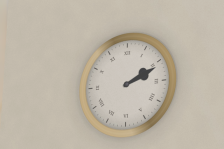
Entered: 2 h 11 min
